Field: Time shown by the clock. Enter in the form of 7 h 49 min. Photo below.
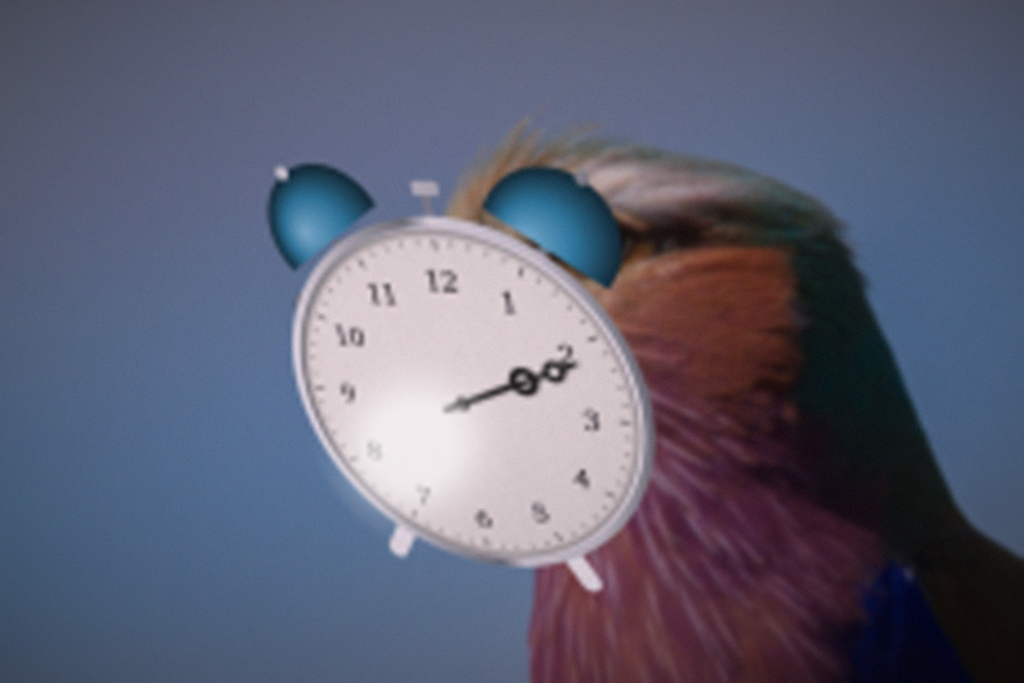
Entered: 2 h 11 min
